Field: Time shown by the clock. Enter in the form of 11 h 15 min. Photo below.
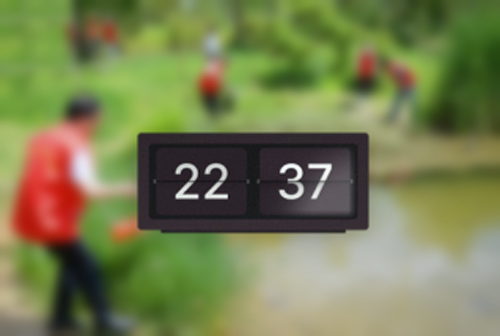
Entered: 22 h 37 min
